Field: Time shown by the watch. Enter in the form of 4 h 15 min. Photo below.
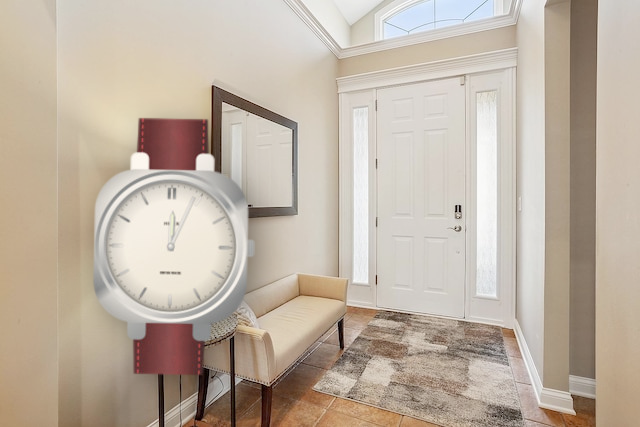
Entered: 12 h 04 min
